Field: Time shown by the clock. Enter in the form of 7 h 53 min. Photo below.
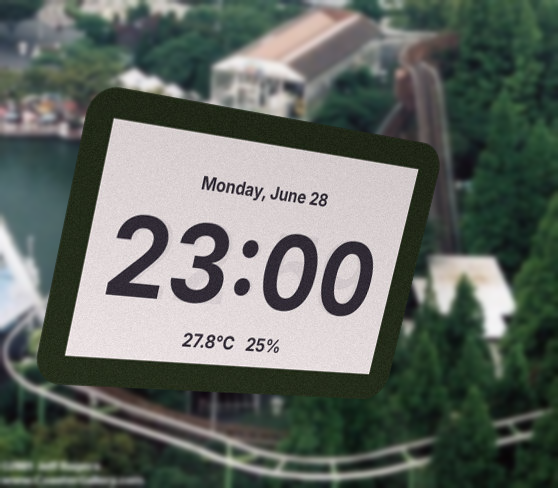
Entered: 23 h 00 min
